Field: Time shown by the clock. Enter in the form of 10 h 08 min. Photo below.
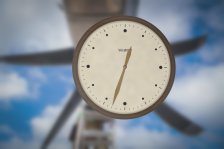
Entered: 12 h 33 min
